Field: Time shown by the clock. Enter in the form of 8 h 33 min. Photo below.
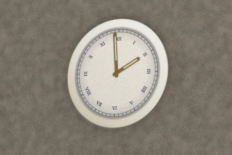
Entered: 1 h 59 min
